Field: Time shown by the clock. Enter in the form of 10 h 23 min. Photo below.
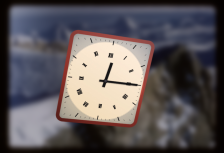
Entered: 12 h 15 min
